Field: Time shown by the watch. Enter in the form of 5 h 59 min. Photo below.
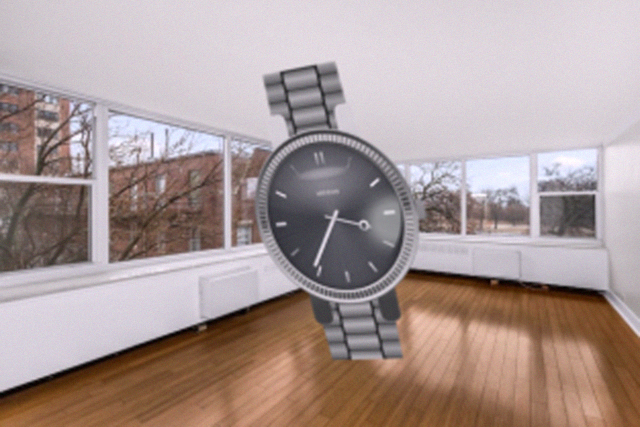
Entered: 3 h 36 min
